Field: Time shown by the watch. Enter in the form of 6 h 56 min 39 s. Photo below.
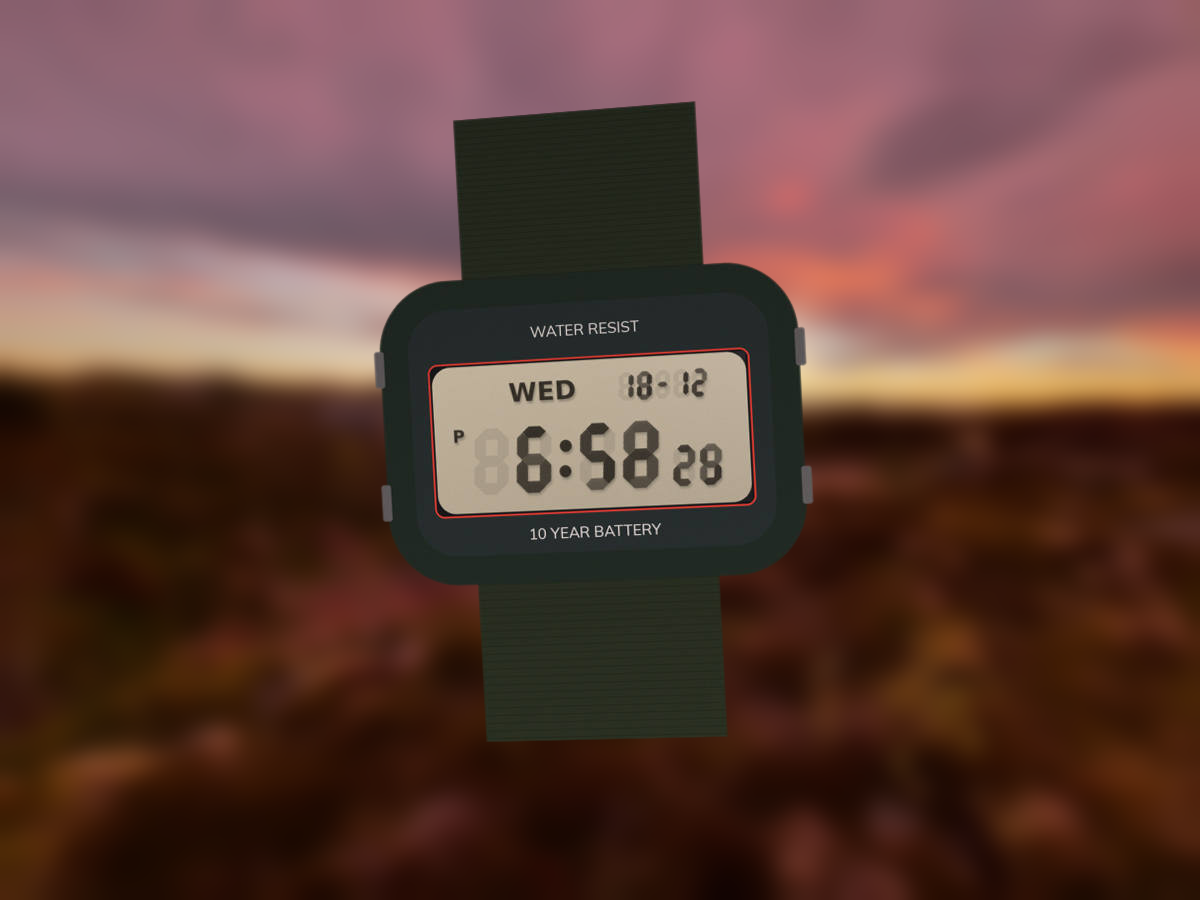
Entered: 6 h 58 min 28 s
